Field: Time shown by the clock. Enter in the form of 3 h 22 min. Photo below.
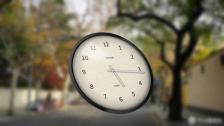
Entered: 5 h 16 min
